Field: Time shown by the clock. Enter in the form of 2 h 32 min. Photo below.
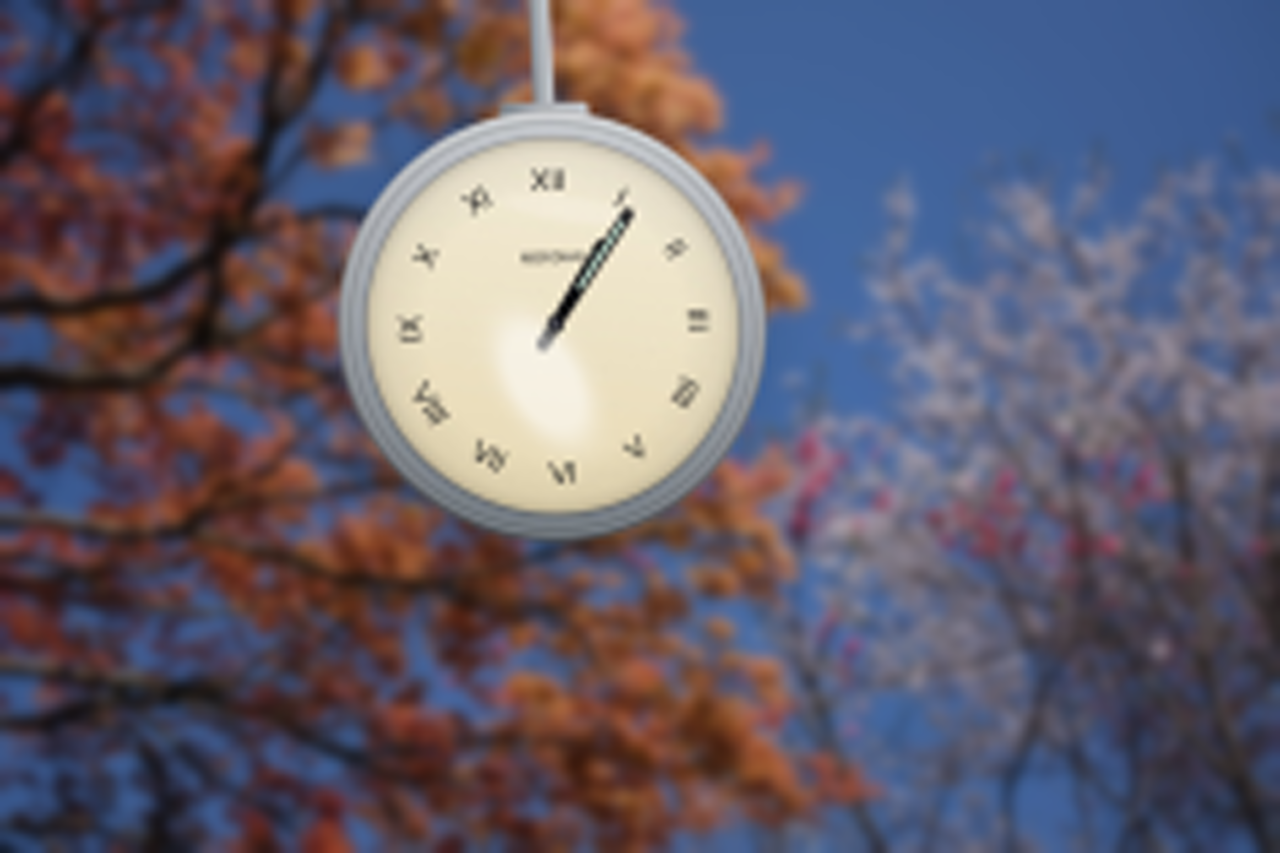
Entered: 1 h 06 min
